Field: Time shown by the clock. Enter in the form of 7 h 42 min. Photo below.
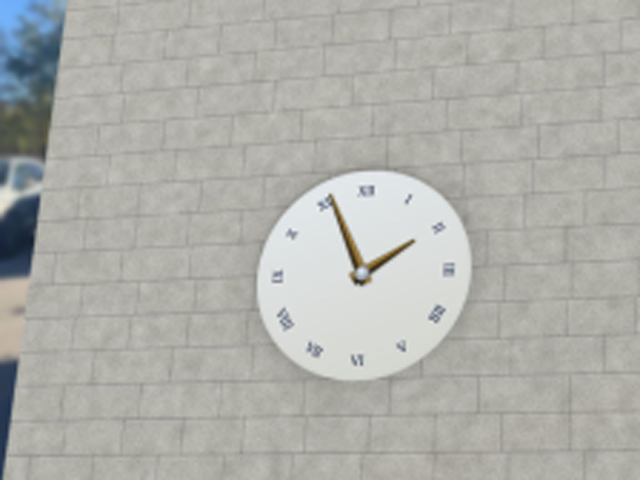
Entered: 1 h 56 min
